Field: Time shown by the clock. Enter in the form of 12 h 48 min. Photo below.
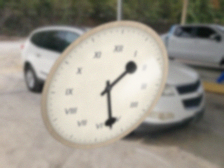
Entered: 1 h 27 min
